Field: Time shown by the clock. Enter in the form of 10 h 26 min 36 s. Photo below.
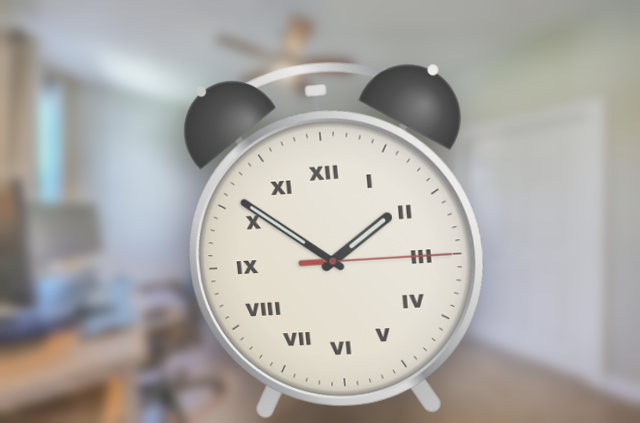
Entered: 1 h 51 min 15 s
